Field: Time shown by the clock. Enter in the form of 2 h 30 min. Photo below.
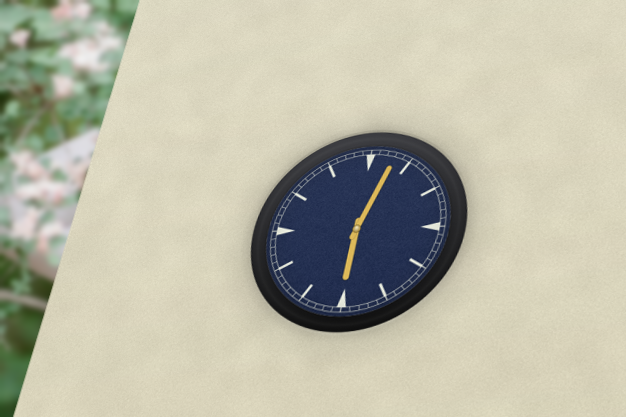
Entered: 6 h 03 min
